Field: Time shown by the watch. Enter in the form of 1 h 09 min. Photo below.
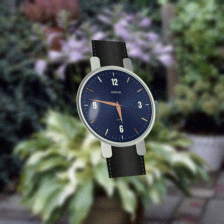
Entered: 5 h 47 min
